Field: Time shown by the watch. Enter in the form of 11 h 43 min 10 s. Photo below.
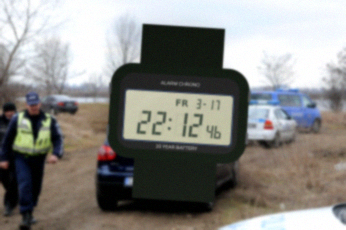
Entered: 22 h 12 min 46 s
